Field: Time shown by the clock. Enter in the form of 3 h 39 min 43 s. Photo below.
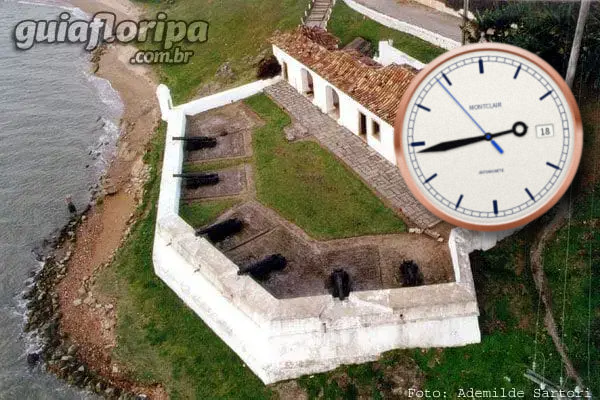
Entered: 2 h 43 min 54 s
